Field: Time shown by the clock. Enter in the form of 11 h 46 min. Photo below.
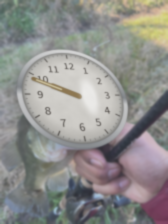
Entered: 9 h 49 min
